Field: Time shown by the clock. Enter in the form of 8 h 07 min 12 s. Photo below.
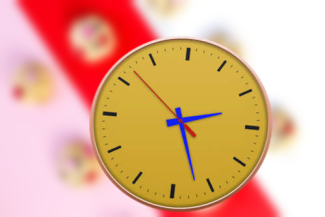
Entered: 2 h 26 min 52 s
